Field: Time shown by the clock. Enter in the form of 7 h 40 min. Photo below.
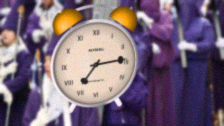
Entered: 7 h 14 min
